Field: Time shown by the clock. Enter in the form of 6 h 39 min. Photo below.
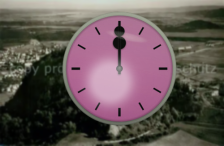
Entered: 12 h 00 min
